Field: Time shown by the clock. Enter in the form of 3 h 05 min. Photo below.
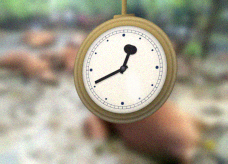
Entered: 12 h 41 min
